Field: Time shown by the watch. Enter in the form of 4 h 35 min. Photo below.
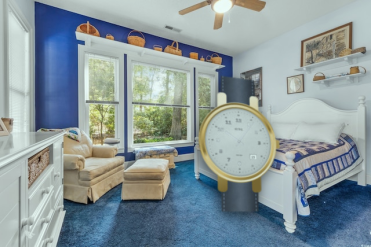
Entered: 10 h 06 min
